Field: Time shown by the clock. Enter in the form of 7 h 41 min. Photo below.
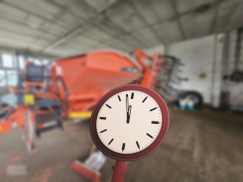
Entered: 11 h 58 min
